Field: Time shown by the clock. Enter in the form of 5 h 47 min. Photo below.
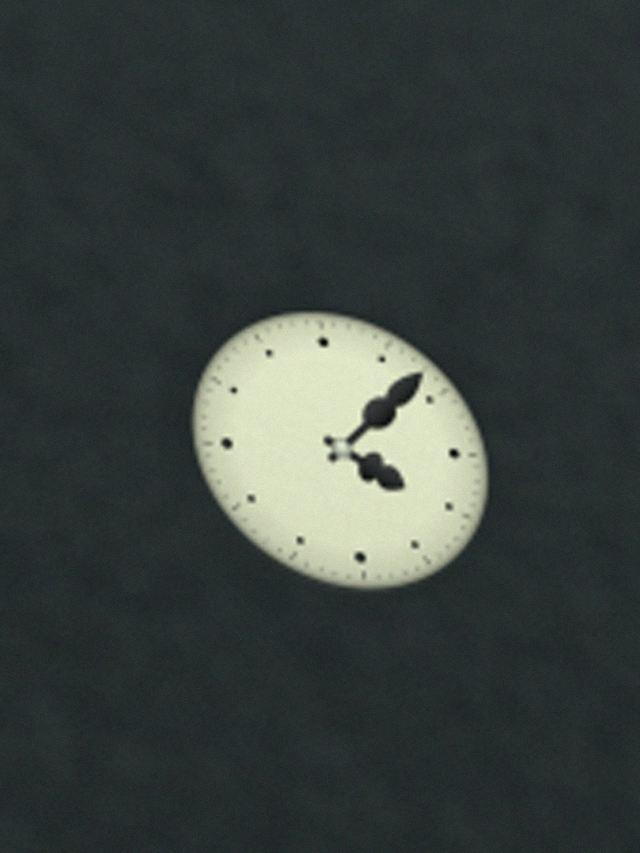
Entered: 4 h 08 min
